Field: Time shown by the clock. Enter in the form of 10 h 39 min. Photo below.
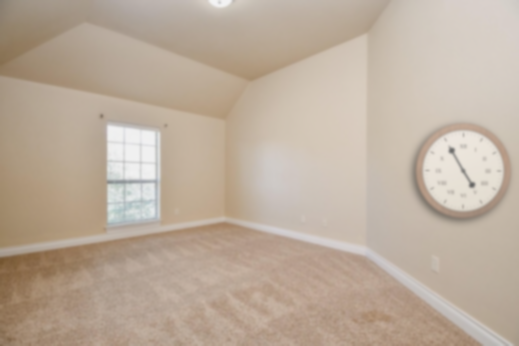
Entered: 4 h 55 min
